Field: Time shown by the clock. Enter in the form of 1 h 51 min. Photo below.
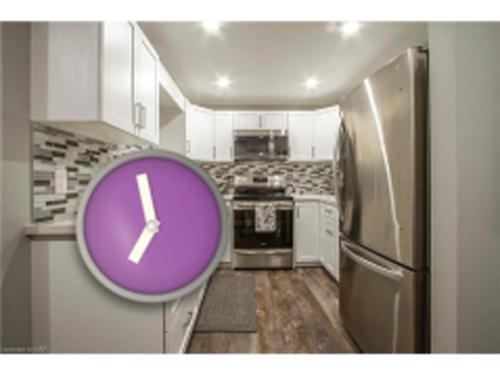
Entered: 6 h 58 min
